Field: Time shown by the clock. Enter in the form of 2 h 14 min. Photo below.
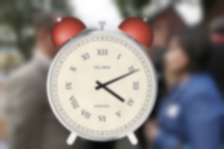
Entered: 4 h 11 min
